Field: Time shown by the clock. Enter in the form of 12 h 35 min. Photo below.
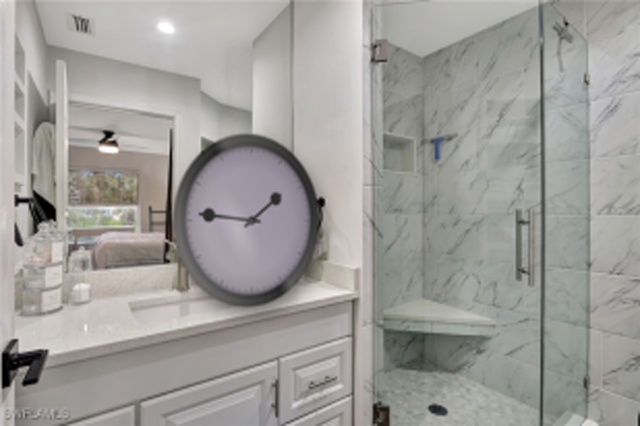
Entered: 1 h 46 min
